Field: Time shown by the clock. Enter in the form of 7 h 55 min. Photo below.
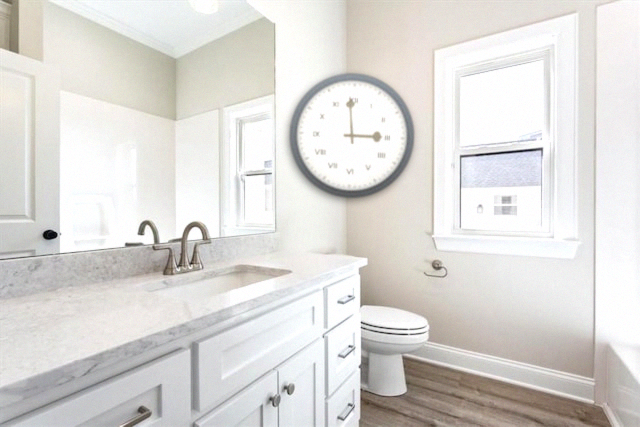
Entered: 2 h 59 min
